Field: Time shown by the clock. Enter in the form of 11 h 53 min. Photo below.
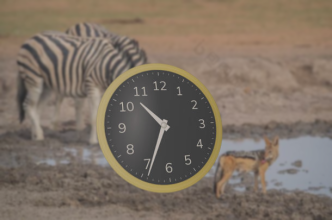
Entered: 10 h 34 min
